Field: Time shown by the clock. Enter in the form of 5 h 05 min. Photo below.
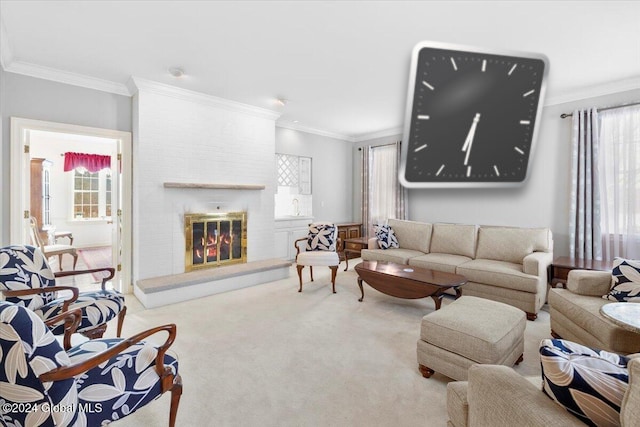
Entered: 6 h 31 min
